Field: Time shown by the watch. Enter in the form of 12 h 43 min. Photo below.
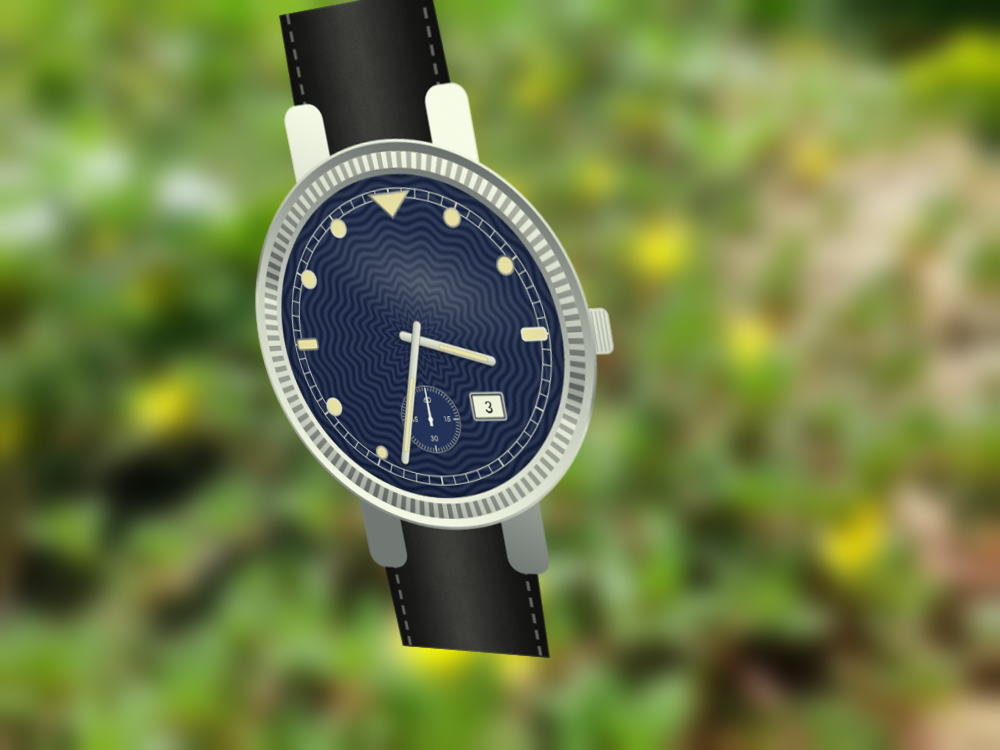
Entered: 3 h 33 min
